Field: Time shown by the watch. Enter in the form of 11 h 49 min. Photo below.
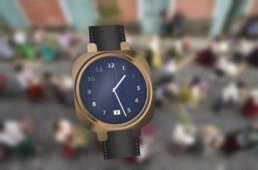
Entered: 1 h 27 min
